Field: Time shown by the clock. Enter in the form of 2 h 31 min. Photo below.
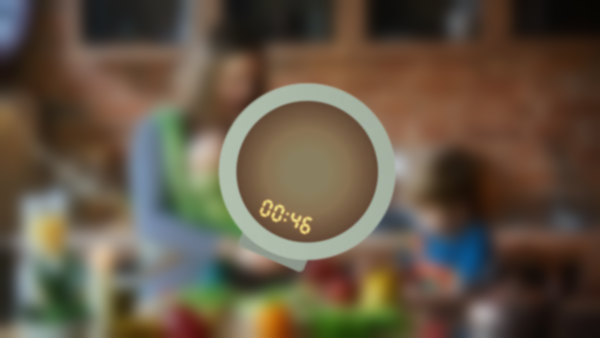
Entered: 0 h 46 min
